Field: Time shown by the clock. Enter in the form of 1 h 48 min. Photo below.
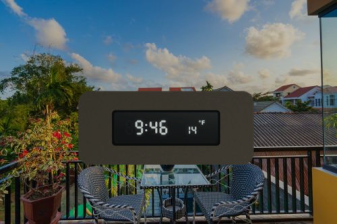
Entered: 9 h 46 min
